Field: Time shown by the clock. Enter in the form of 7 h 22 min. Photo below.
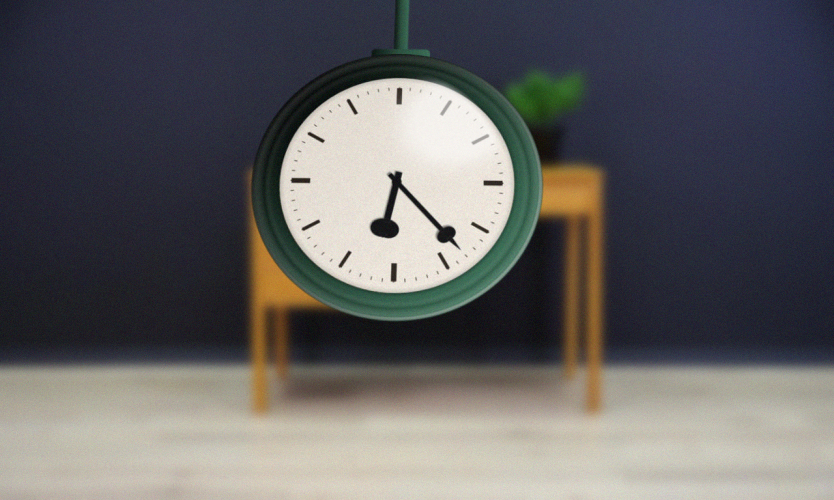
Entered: 6 h 23 min
